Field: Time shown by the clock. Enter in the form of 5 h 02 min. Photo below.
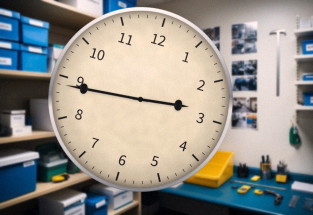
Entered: 2 h 44 min
